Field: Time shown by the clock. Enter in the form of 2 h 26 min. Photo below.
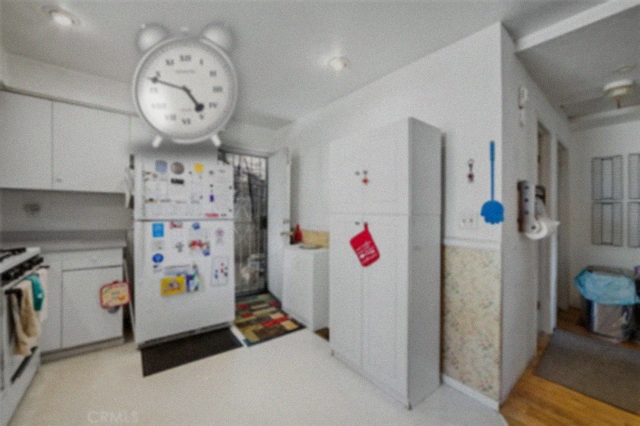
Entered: 4 h 48 min
